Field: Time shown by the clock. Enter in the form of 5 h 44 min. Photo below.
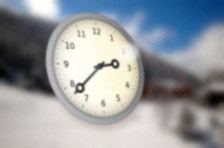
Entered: 2 h 38 min
